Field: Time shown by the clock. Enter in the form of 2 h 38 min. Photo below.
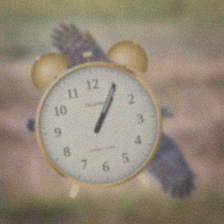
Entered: 1 h 05 min
